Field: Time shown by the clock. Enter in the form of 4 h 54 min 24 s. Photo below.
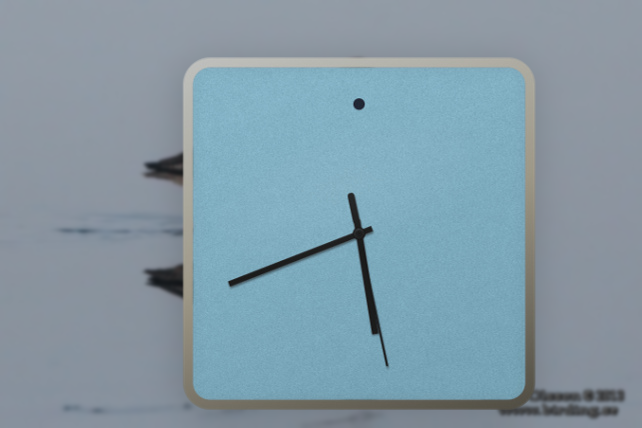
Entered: 5 h 41 min 28 s
